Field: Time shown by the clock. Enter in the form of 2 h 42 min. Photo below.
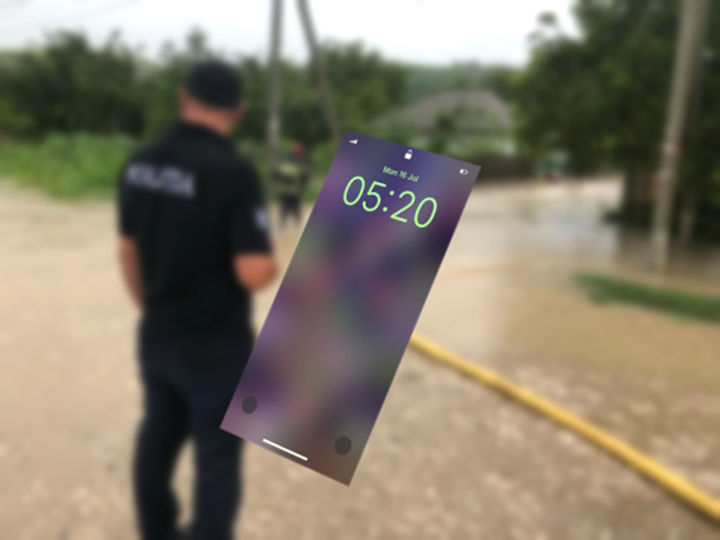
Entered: 5 h 20 min
